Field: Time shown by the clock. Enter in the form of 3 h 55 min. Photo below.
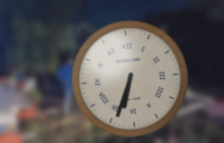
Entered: 6 h 34 min
